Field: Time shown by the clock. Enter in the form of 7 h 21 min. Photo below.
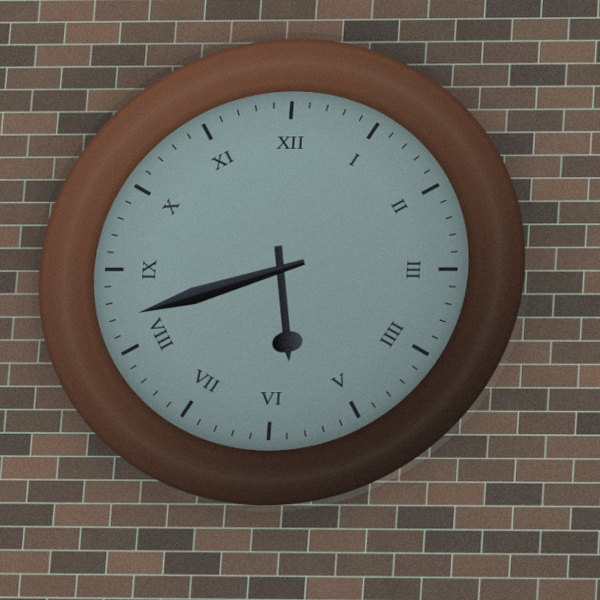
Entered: 5 h 42 min
